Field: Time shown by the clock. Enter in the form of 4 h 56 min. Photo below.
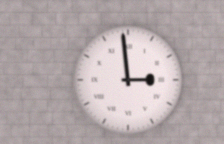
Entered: 2 h 59 min
